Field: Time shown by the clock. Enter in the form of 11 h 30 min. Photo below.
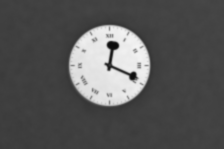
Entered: 12 h 19 min
